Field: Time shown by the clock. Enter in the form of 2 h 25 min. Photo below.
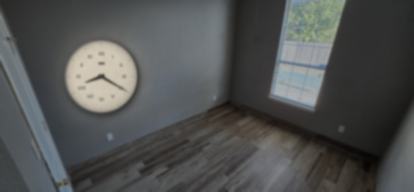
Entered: 8 h 20 min
